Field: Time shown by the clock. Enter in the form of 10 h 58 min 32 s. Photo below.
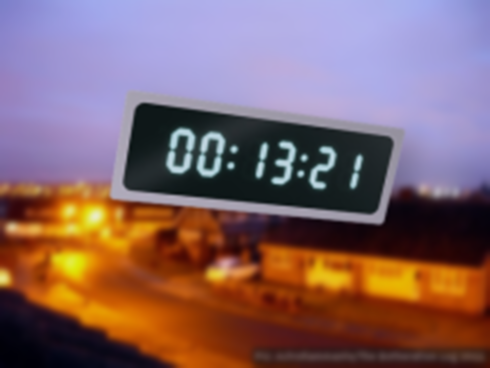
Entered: 0 h 13 min 21 s
